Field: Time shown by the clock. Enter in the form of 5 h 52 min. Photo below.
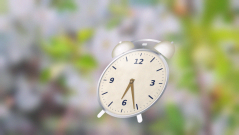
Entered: 6 h 26 min
